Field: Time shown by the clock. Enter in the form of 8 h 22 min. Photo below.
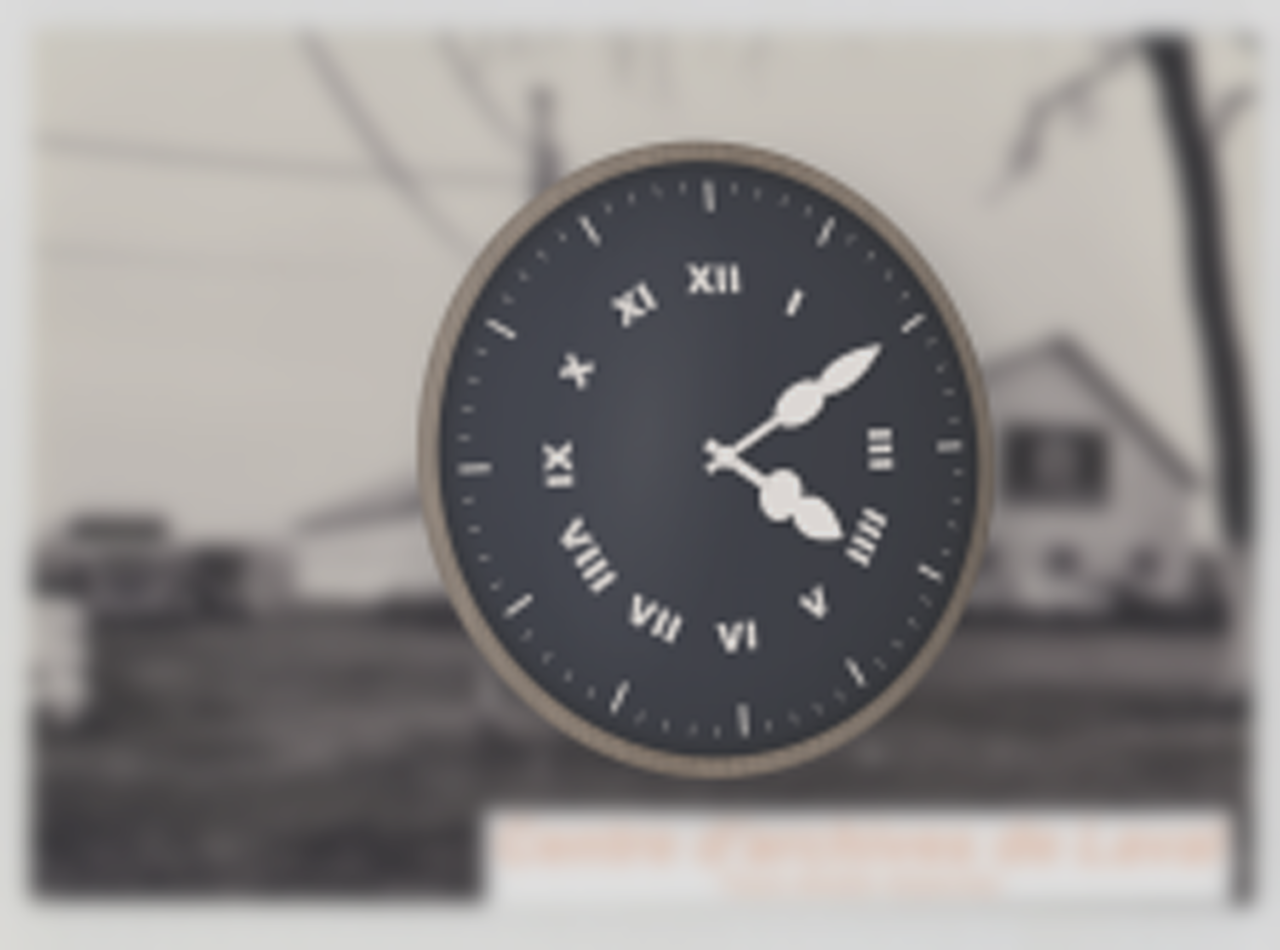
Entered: 4 h 10 min
